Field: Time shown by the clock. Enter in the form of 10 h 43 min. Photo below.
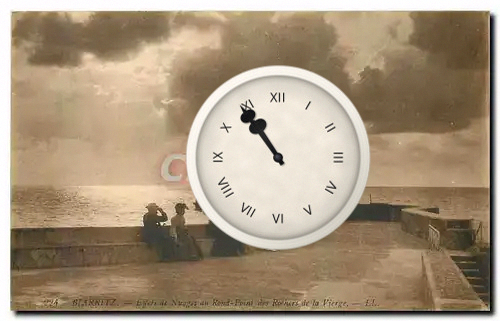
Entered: 10 h 54 min
